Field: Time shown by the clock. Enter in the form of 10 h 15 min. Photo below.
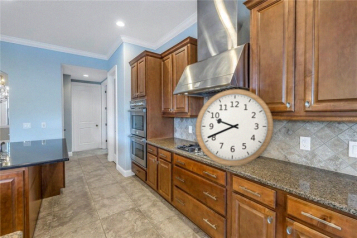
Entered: 9 h 41 min
